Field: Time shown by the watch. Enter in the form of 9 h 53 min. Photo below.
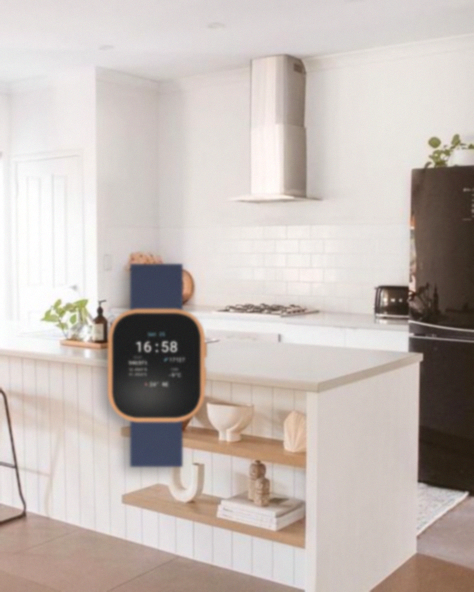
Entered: 16 h 58 min
